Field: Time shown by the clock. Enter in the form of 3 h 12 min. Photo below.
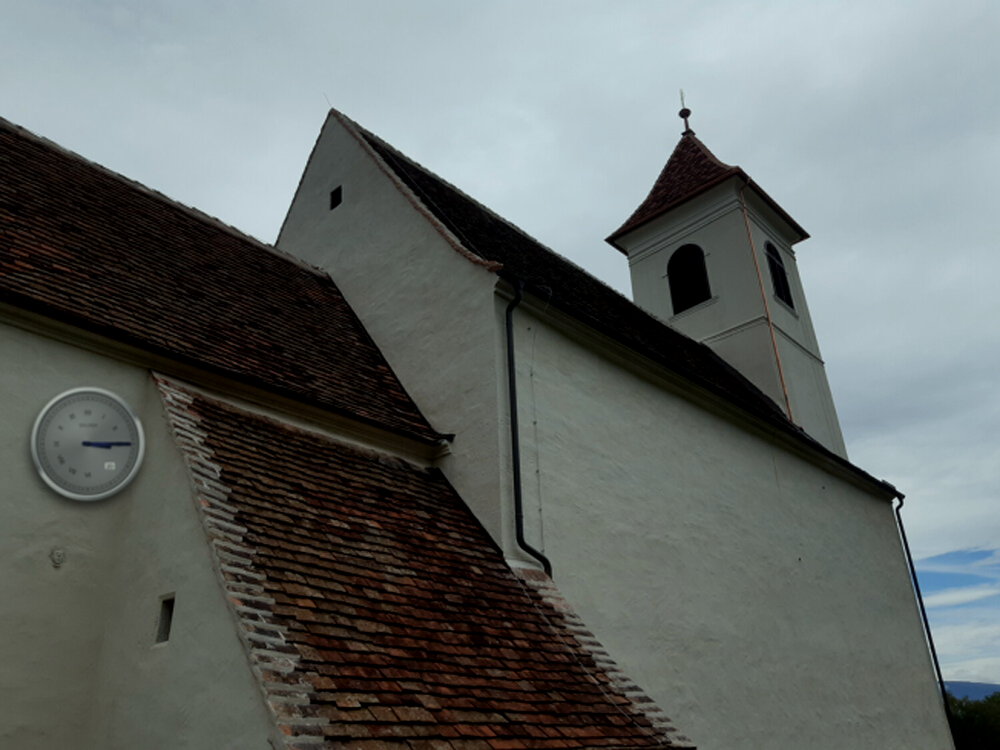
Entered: 3 h 15 min
